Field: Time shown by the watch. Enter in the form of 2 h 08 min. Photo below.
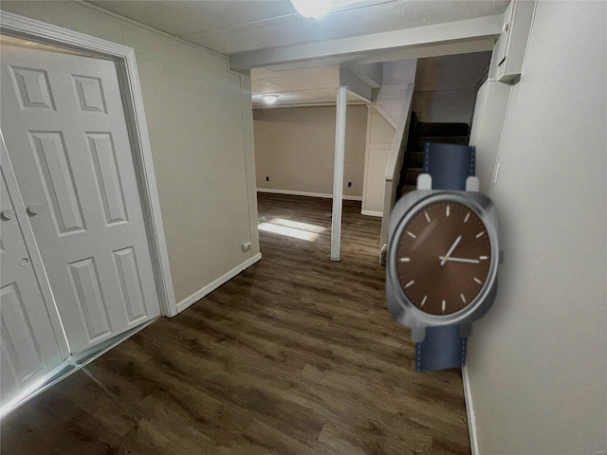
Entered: 1 h 16 min
